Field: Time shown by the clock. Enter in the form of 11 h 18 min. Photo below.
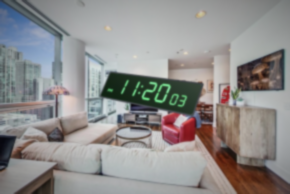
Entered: 11 h 20 min
